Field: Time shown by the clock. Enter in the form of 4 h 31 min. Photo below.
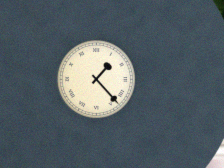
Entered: 1 h 23 min
